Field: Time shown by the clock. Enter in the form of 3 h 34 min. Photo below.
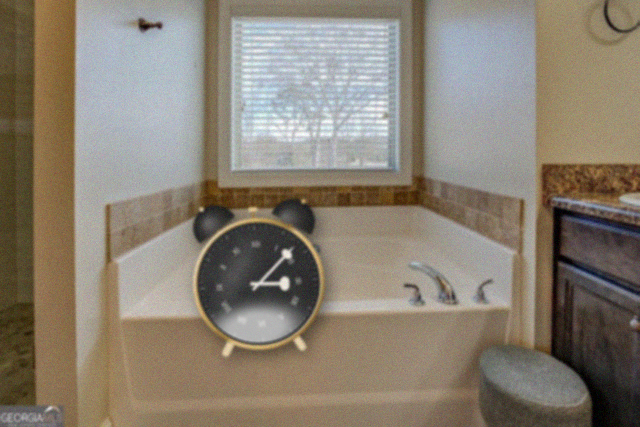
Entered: 3 h 08 min
